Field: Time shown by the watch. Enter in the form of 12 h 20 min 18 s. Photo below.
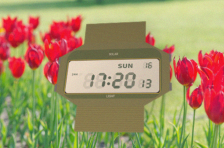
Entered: 17 h 20 min 13 s
